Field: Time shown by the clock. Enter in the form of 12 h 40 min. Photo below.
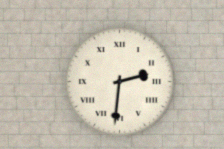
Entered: 2 h 31 min
